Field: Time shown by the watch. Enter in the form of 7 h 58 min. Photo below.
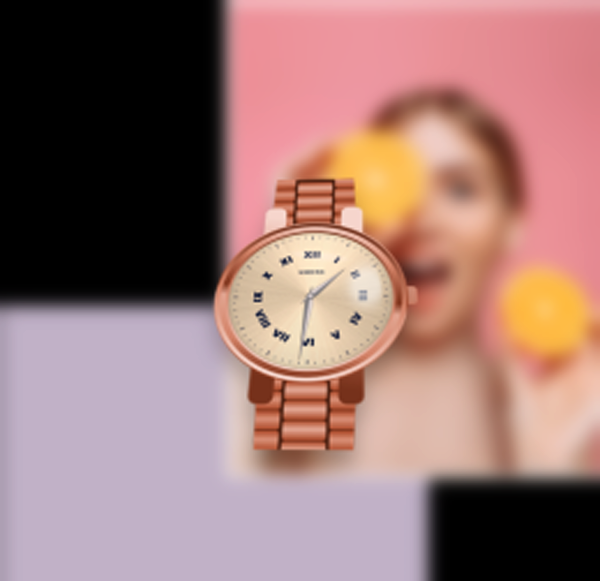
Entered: 1 h 31 min
